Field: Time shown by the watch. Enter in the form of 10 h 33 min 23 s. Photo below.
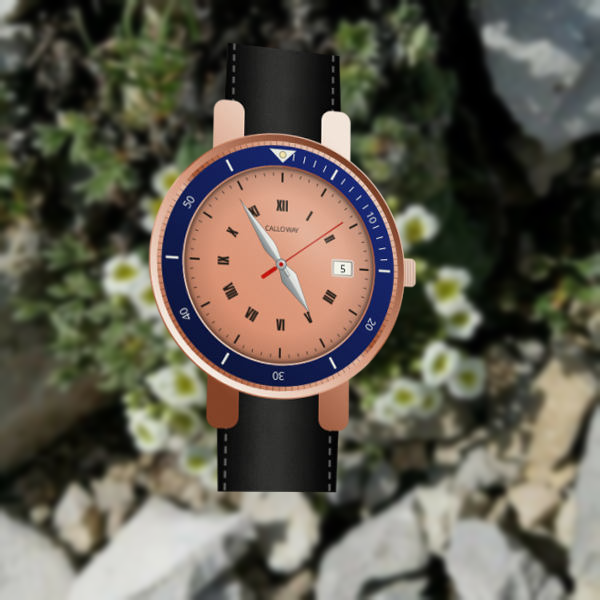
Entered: 4 h 54 min 09 s
